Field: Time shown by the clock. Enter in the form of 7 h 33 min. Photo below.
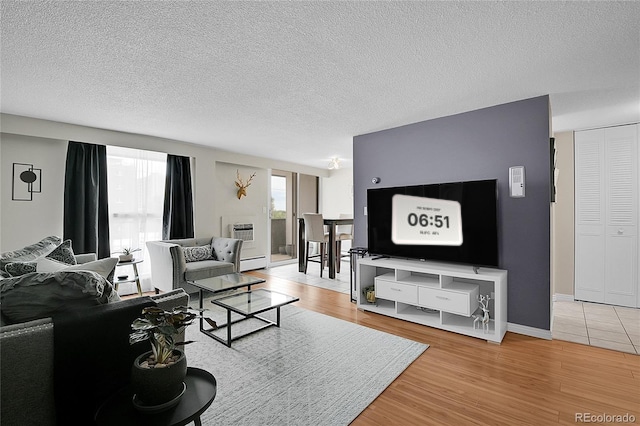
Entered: 6 h 51 min
